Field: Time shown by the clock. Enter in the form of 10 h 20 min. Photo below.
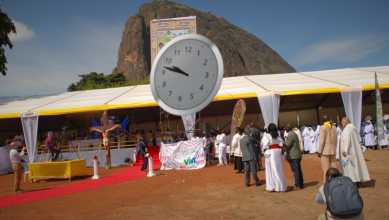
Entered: 9 h 47 min
